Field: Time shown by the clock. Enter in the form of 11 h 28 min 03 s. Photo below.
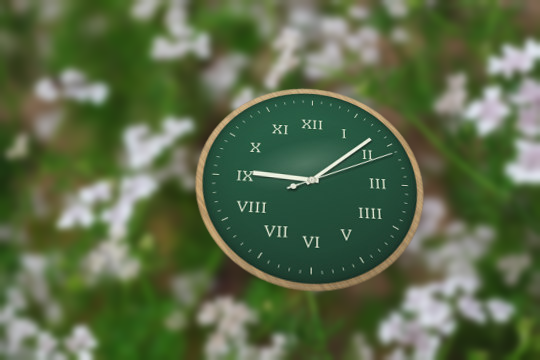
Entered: 9 h 08 min 11 s
